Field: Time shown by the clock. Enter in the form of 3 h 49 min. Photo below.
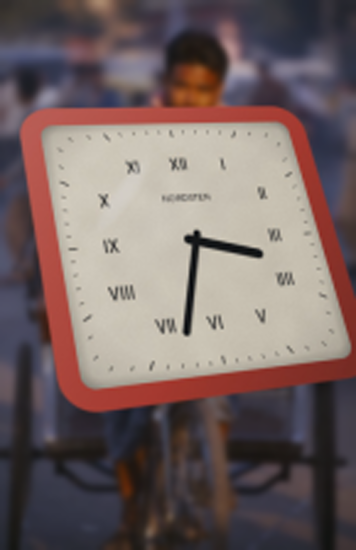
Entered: 3 h 33 min
